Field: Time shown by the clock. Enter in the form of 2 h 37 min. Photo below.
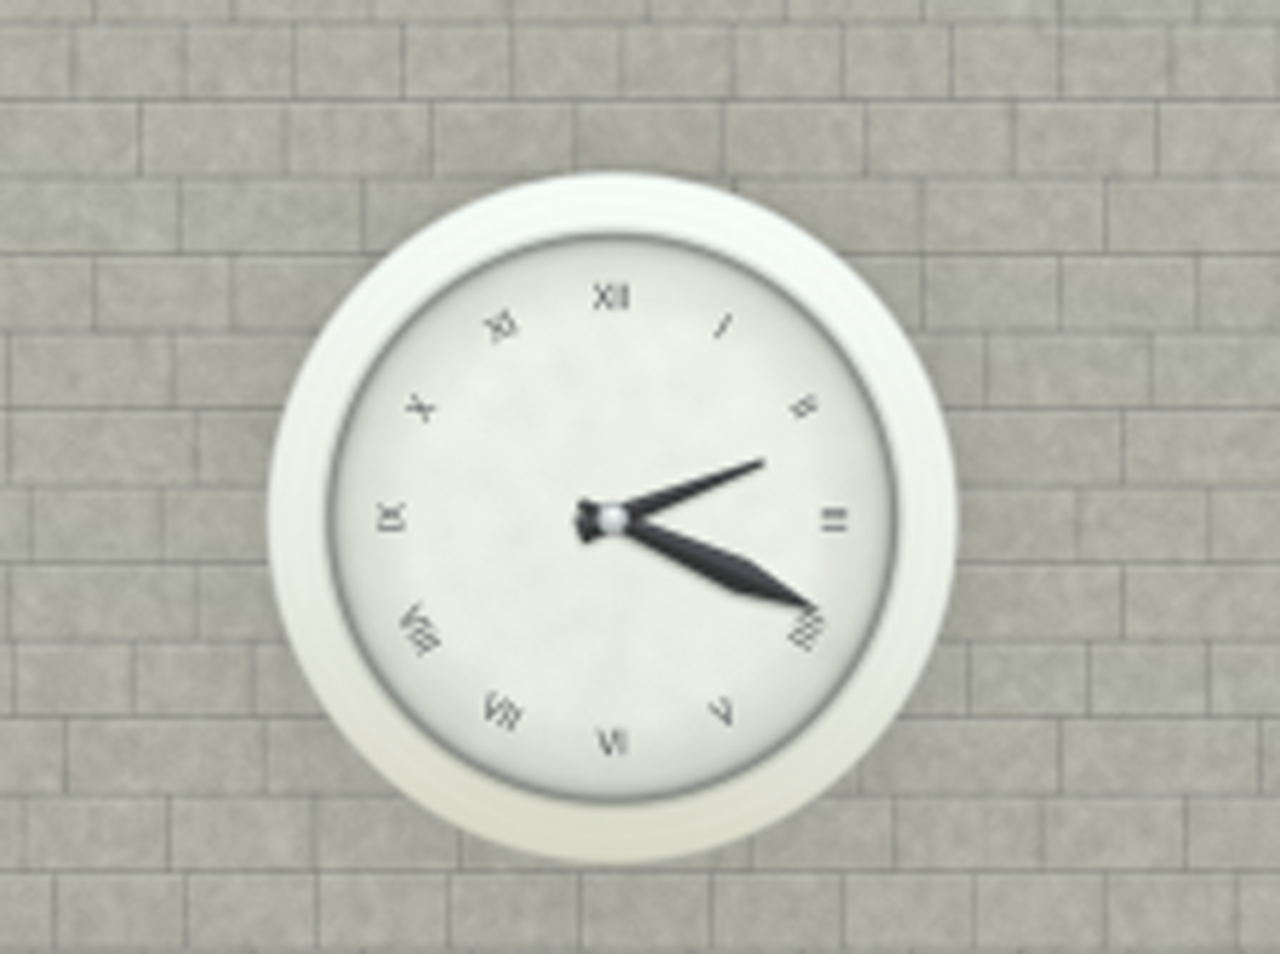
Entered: 2 h 19 min
